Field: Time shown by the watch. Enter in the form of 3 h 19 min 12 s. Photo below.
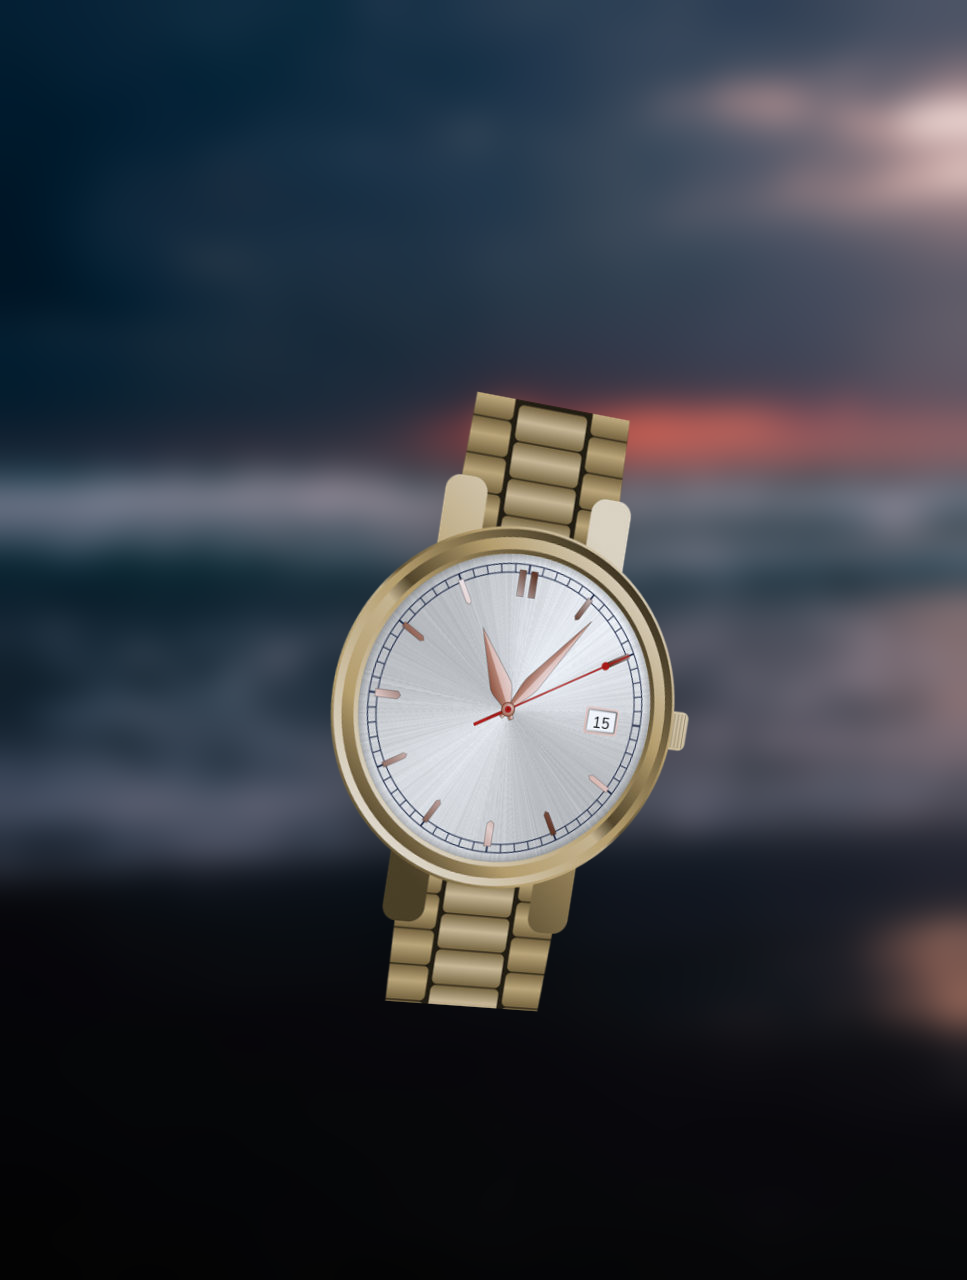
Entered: 11 h 06 min 10 s
